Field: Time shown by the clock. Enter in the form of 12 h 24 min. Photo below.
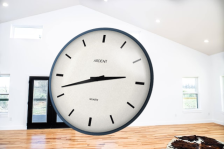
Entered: 2 h 42 min
